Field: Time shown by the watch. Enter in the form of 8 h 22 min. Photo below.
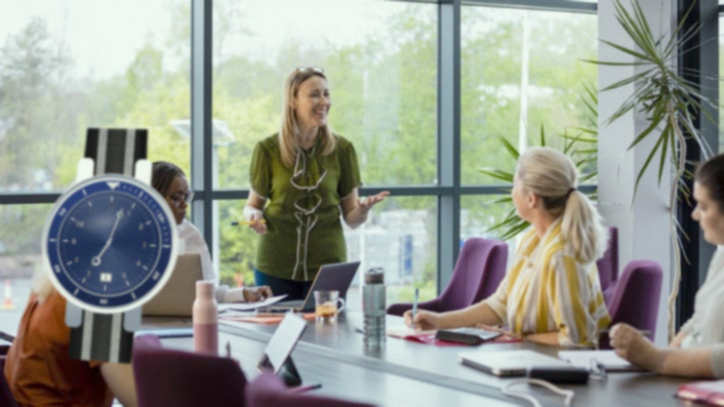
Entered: 7 h 03 min
